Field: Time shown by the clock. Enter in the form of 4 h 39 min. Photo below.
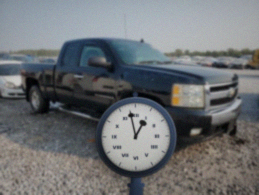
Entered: 12 h 58 min
